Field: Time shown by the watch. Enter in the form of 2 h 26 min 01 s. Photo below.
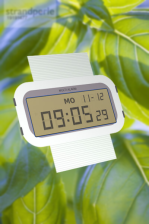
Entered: 9 h 05 min 29 s
